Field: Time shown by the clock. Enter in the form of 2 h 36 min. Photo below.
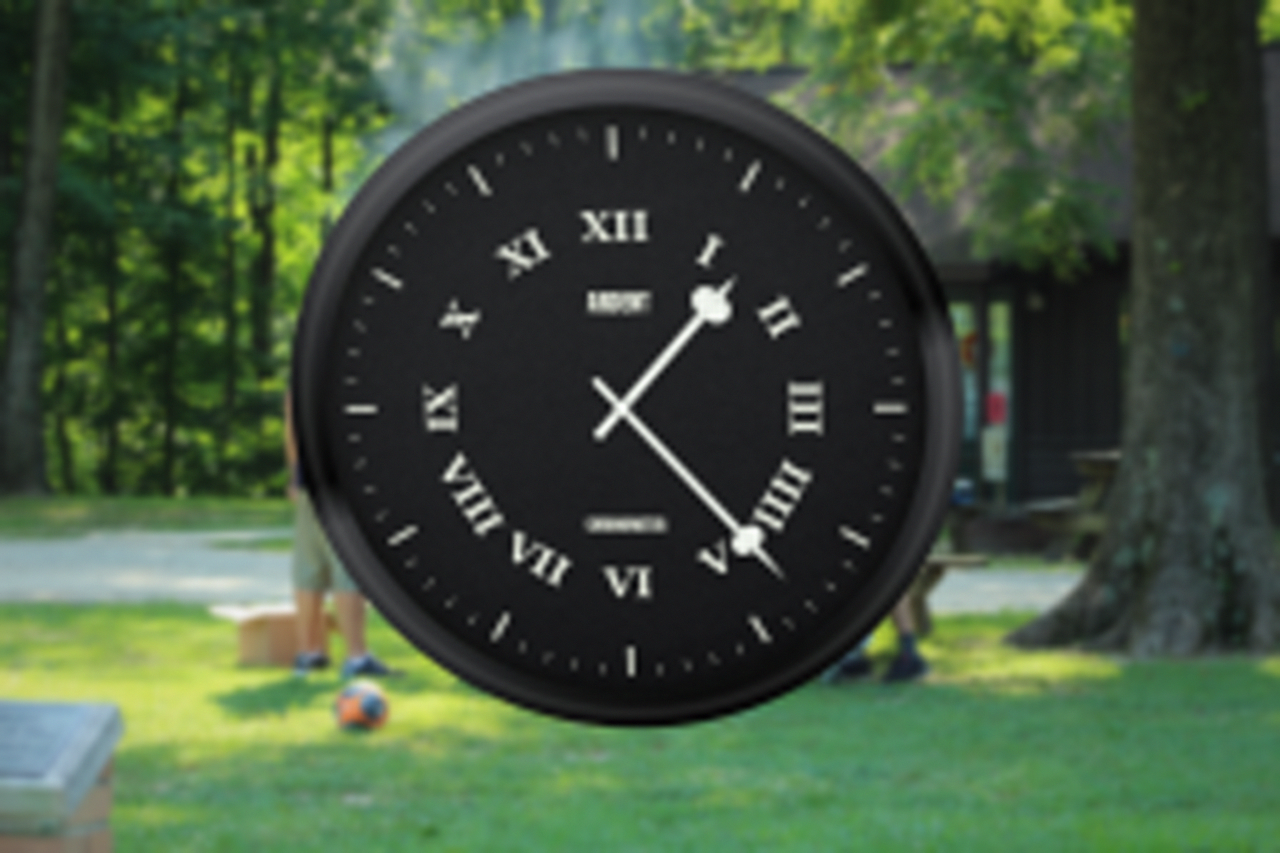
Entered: 1 h 23 min
